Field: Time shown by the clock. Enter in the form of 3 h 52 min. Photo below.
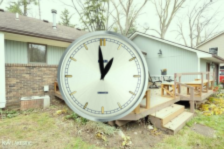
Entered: 12 h 59 min
